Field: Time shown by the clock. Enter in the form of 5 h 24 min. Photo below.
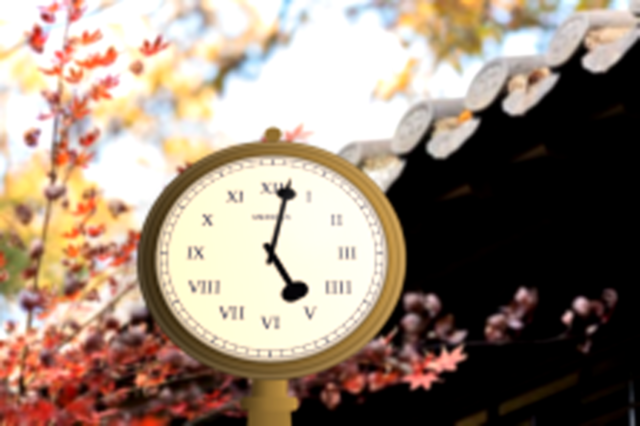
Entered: 5 h 02 min
